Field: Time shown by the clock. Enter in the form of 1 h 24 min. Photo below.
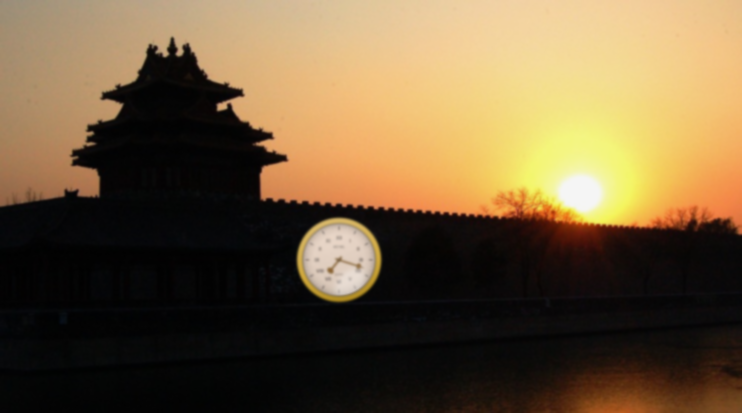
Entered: 7 h 18 min
